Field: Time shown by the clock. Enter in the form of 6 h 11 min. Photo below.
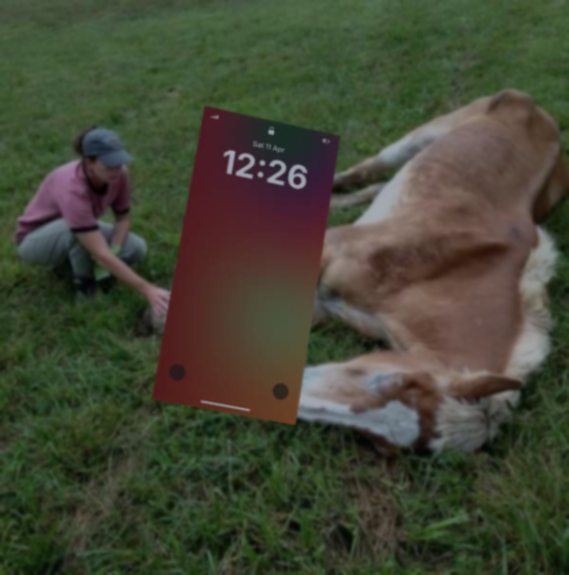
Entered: 12 h 26 min
